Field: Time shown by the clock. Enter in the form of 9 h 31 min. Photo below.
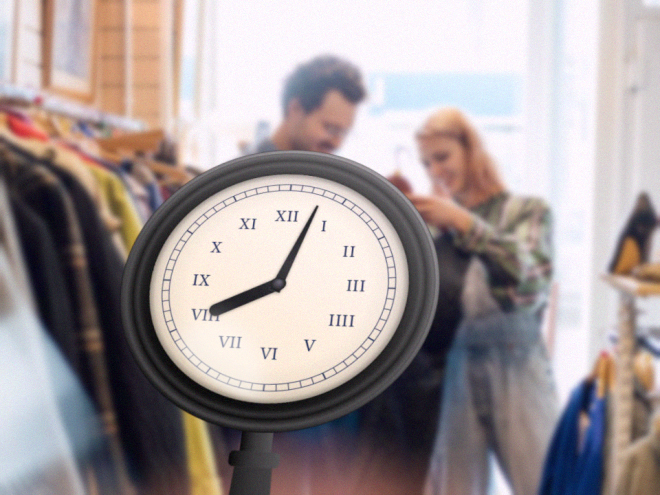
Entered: 8 h 03 min
